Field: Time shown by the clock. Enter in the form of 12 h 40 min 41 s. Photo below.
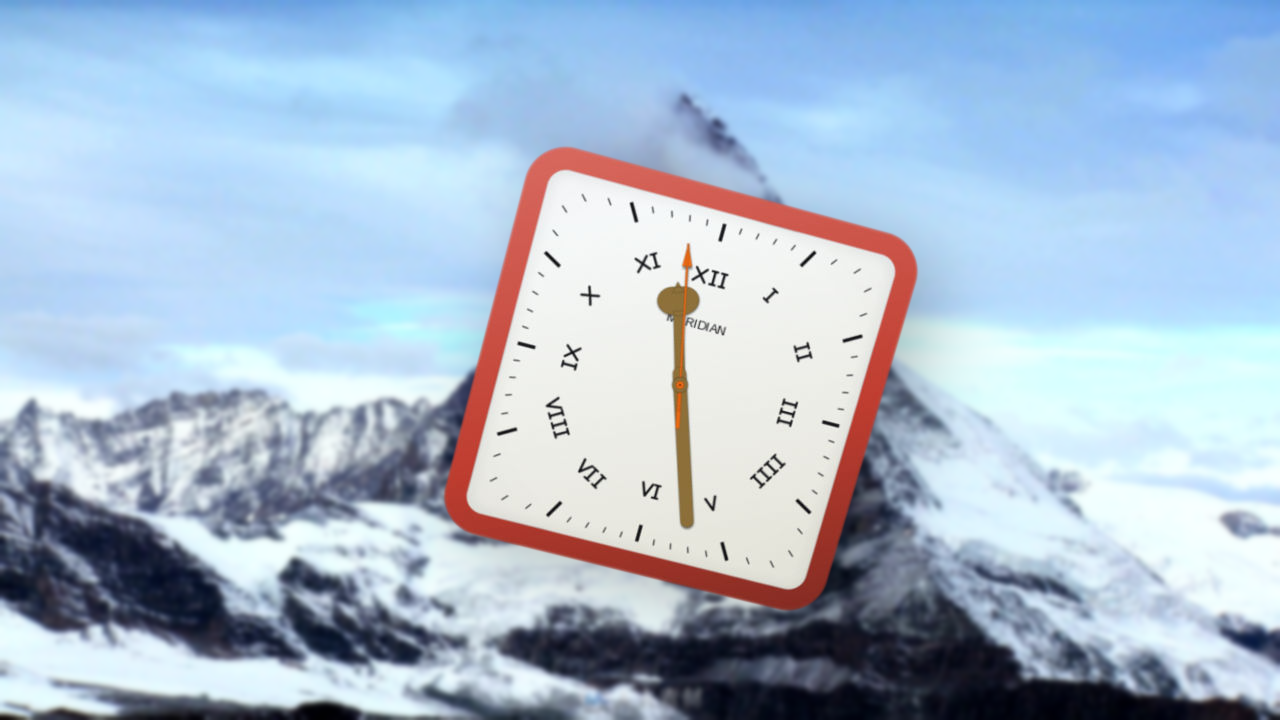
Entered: 11 h 26 min 58 s
